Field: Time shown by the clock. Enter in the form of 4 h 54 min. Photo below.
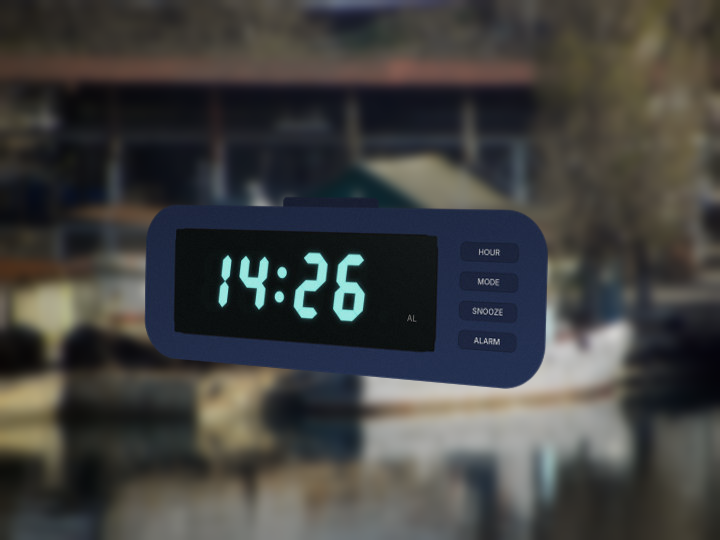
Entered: 14 h 26 min
